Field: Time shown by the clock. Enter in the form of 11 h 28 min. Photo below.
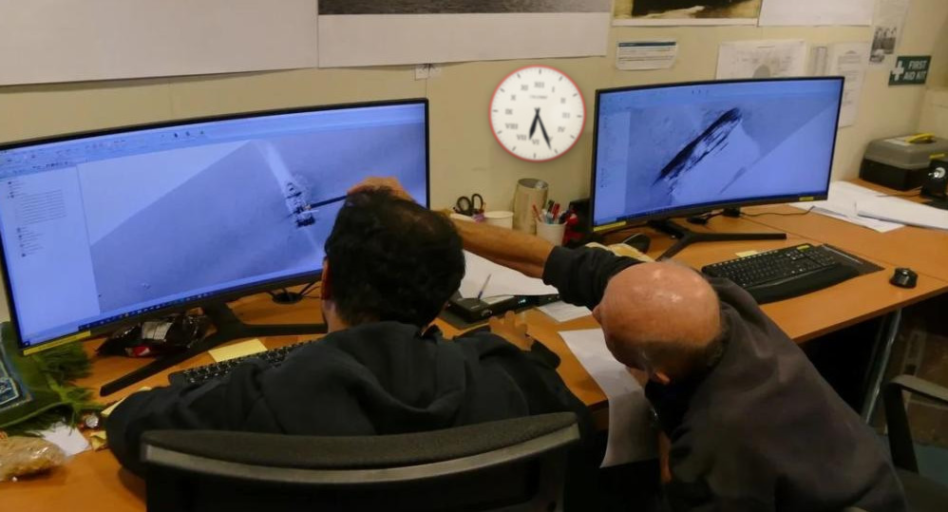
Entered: 6 h 26 min
